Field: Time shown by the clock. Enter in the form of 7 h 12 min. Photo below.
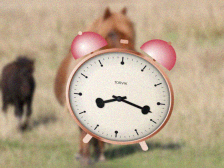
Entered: 8 h 18 min
